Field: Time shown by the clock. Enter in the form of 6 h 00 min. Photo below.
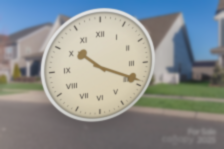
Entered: 10 h 19 min
